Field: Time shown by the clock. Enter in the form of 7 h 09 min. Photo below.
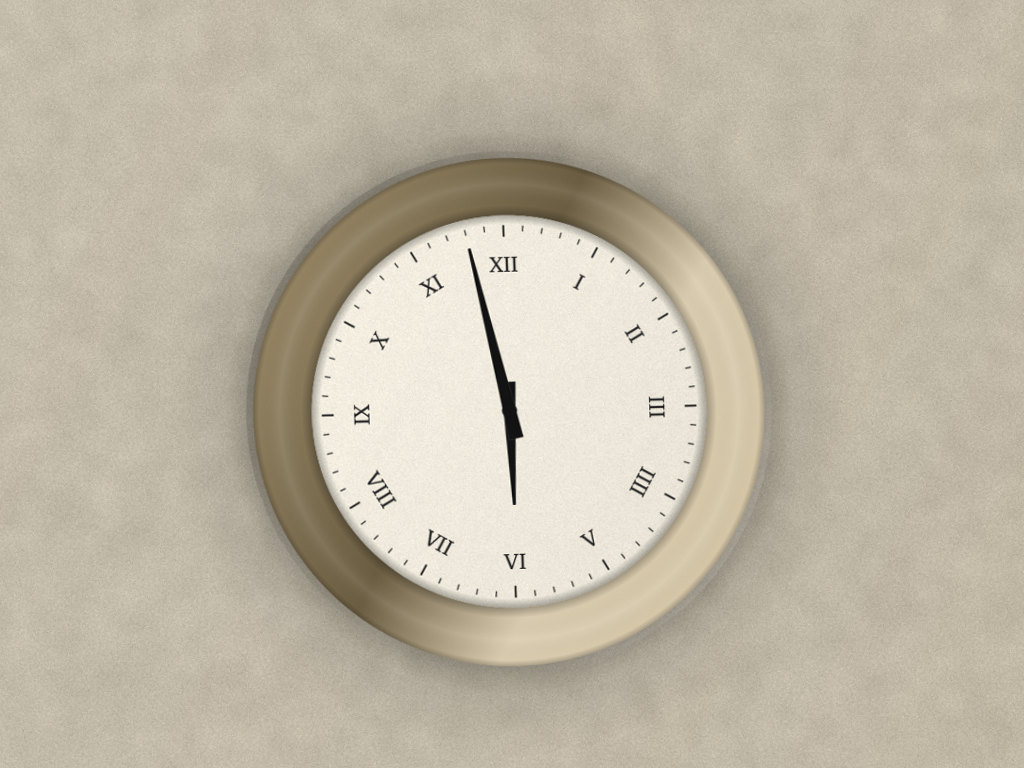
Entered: 5 h 58 min
